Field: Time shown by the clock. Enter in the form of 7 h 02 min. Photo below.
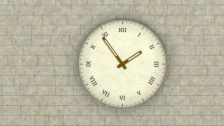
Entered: 1 h 54 min
